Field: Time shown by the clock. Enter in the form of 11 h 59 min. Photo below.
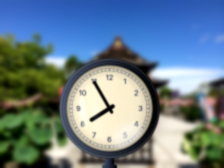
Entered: 7 h 55 min
